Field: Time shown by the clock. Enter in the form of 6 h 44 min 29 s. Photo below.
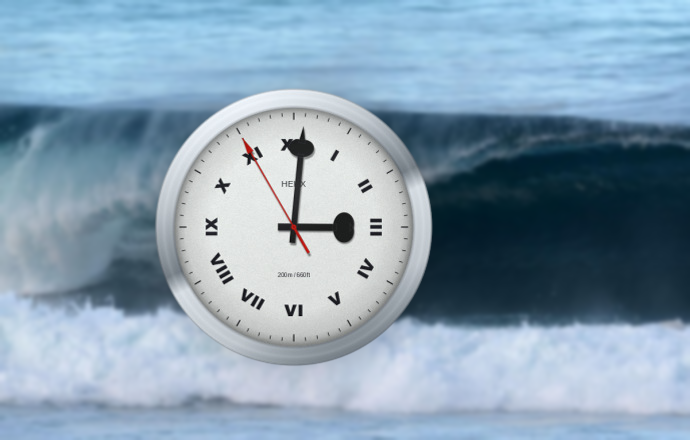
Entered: 3 h 00 min 55 s
